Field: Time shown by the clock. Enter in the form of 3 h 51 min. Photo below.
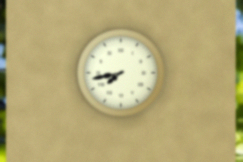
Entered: 7 h 43 min
